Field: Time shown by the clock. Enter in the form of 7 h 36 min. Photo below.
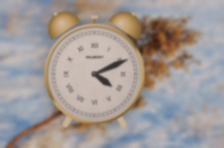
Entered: 4 h 11 min
